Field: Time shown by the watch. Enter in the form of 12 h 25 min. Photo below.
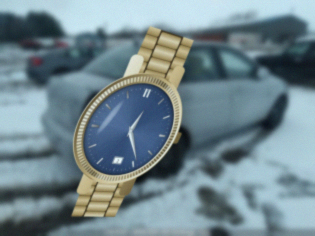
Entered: 12 h 24 min
